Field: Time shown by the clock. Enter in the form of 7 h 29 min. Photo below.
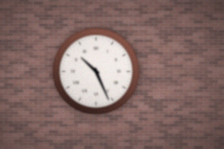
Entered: 10 h 26 min
